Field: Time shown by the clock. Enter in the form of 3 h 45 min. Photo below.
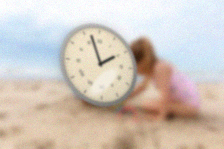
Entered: 1 h 57 min
